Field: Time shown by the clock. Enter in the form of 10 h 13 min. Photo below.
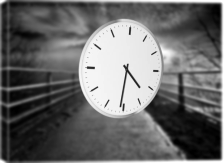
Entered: 4 h 31 min
